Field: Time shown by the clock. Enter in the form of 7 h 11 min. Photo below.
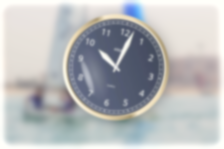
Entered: 10 h 02 min
